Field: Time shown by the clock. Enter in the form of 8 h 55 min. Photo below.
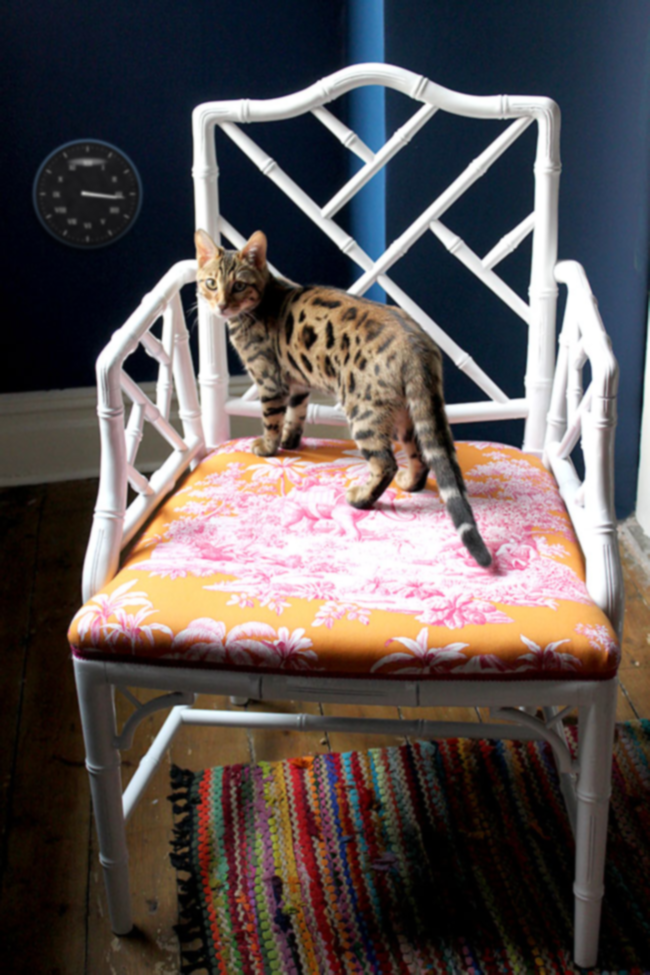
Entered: 3 h 16 min
